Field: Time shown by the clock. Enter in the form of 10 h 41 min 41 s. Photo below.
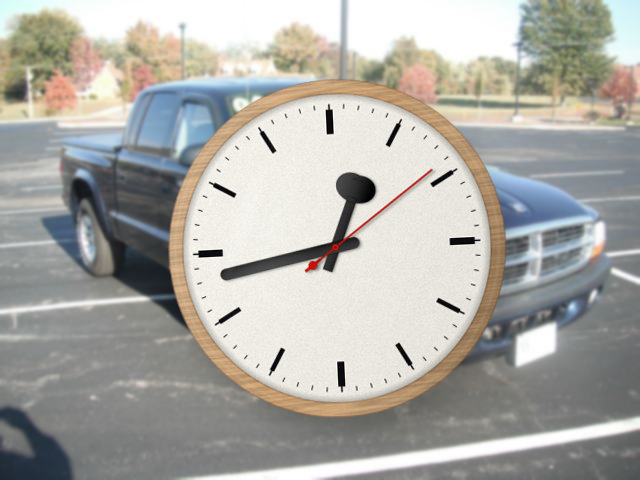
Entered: 12 h 43 min 09 s
